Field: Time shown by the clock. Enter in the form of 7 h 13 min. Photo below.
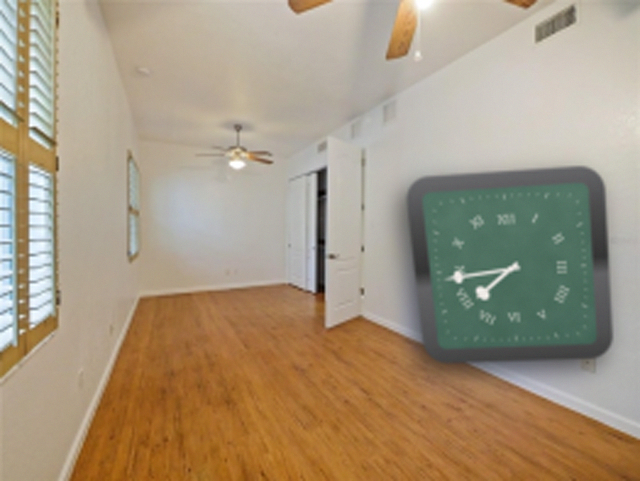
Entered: 7 h 44 min
